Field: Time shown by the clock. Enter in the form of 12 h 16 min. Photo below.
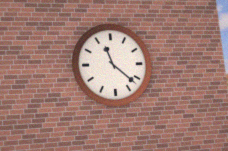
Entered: 11 h 22 min
